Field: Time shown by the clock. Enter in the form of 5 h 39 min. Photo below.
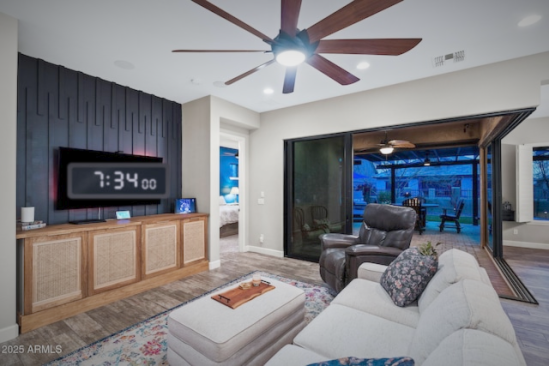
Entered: 7 h 34 min
